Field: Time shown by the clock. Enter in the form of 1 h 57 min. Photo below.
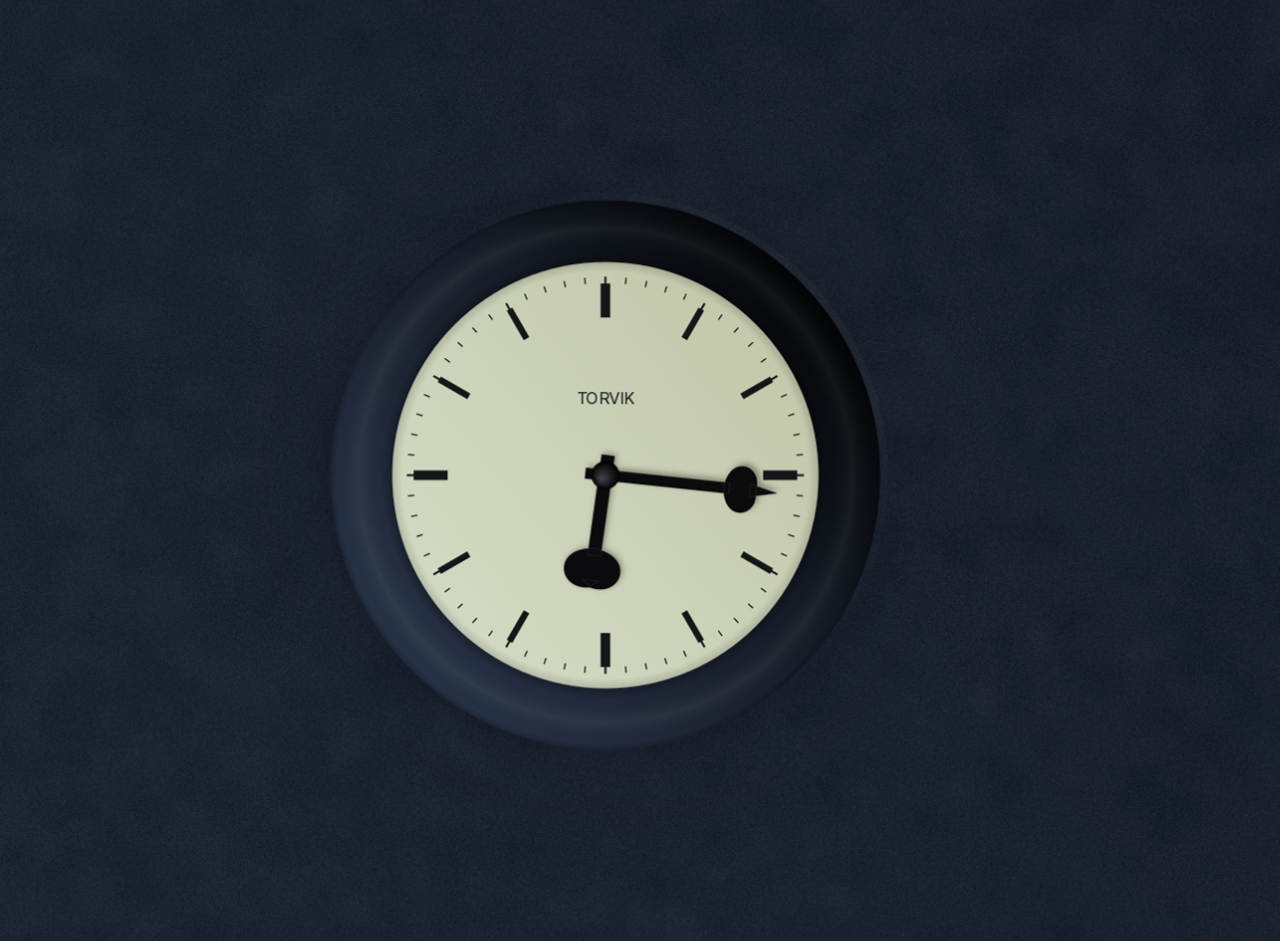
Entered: 6 h 16 min
